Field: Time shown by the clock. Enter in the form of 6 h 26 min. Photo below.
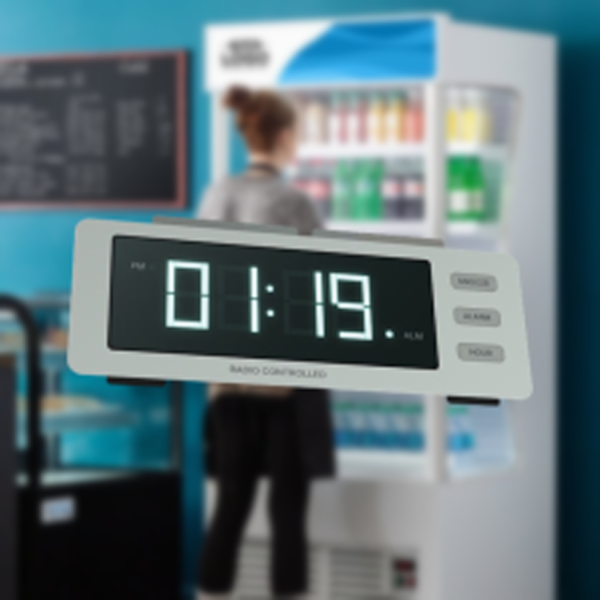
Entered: 1 h 19 min
